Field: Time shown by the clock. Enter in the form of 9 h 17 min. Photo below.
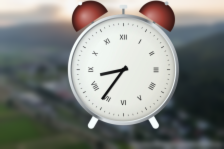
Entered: 8 h 36 min
